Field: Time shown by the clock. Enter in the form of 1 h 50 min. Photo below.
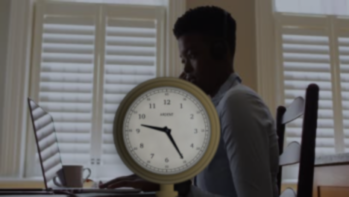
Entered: 9 h 25 min
